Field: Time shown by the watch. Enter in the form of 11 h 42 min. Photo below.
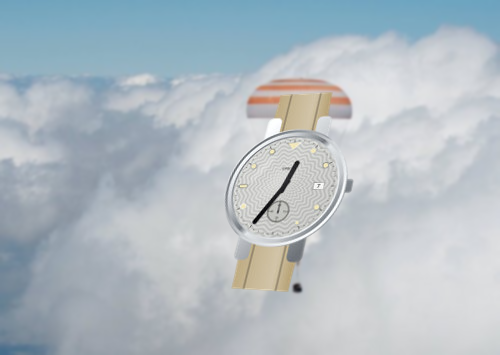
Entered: 12 h 35 min
